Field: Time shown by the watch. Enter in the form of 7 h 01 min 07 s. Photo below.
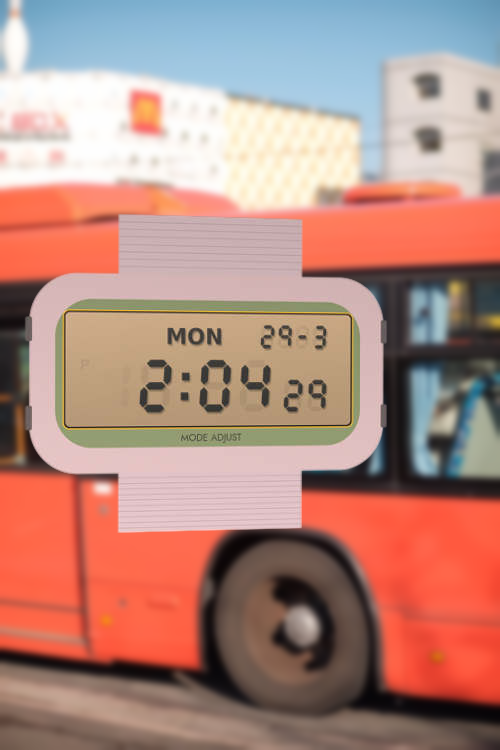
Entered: 2 h 04 min 29 s
